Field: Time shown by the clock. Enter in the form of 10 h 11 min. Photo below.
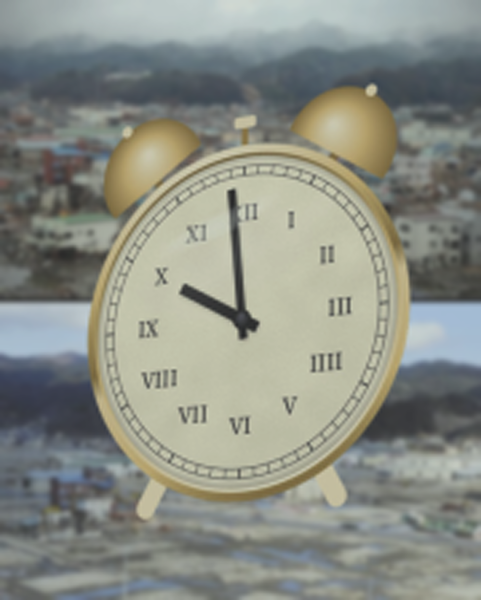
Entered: 9 h 59 min
